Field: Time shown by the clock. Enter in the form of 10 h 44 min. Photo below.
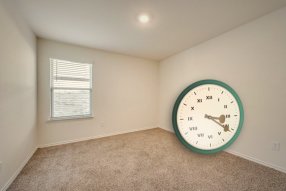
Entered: 3 h 21 min
